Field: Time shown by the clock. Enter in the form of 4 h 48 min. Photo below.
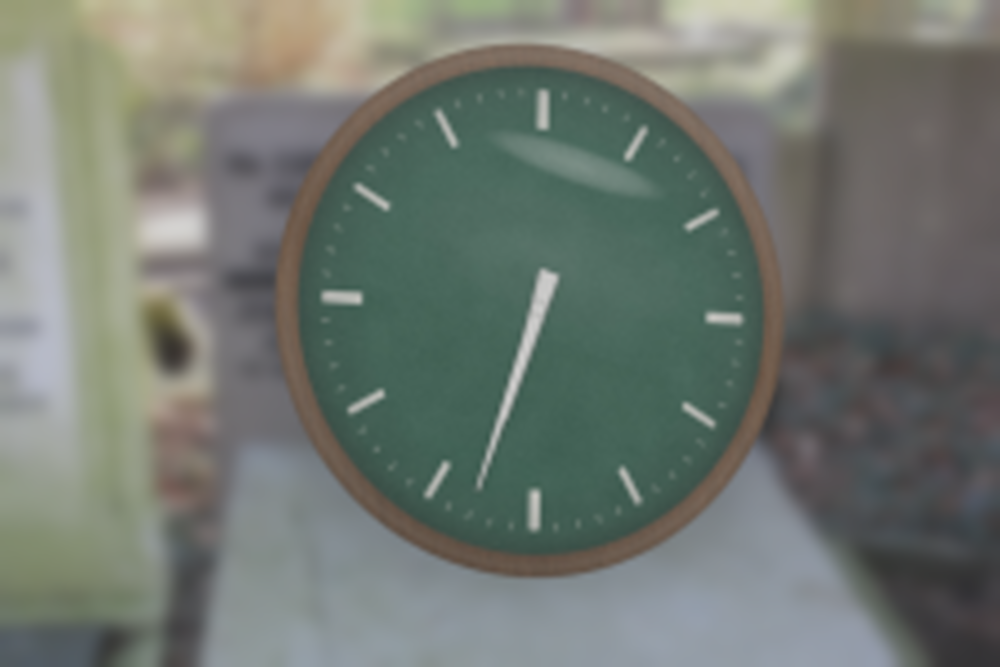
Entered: 6 h 33 min
